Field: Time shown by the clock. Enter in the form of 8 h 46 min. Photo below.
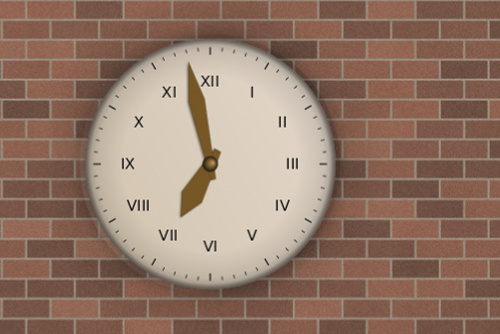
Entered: 6 h 58 min
